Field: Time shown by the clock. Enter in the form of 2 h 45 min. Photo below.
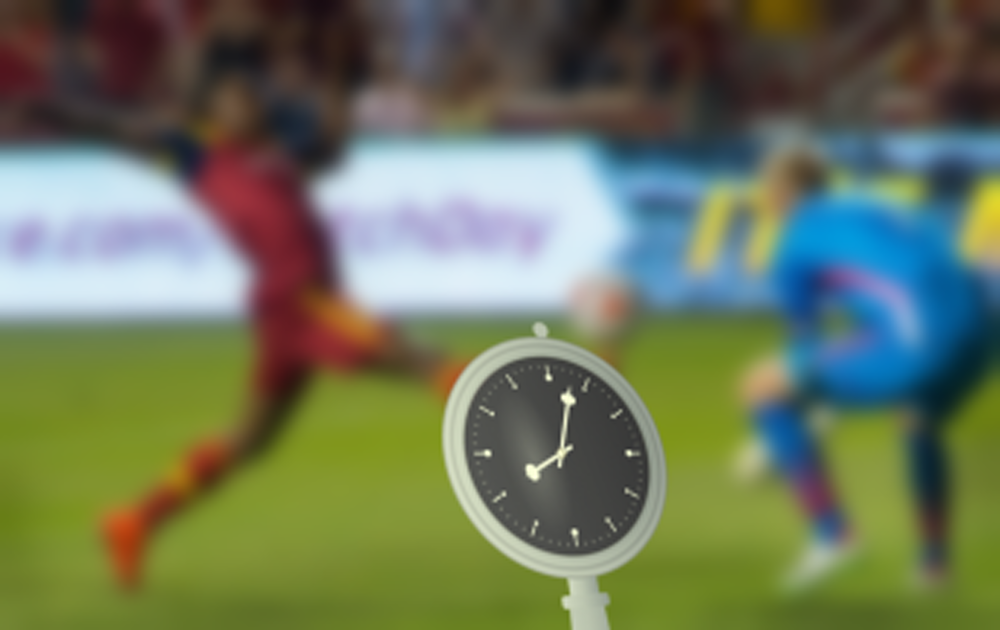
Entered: 8 h 03 min
